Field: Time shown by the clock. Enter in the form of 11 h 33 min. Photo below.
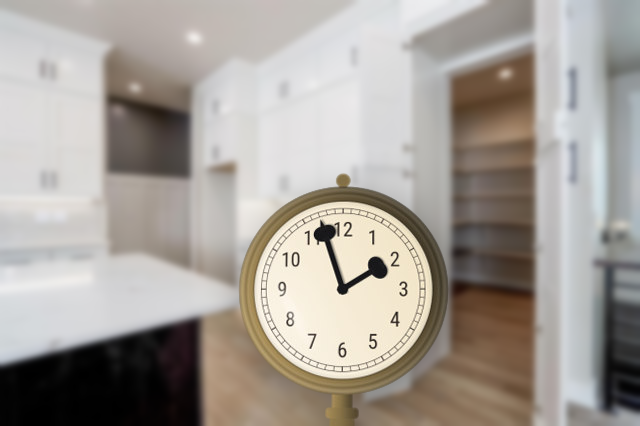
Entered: 1 h 57 min
